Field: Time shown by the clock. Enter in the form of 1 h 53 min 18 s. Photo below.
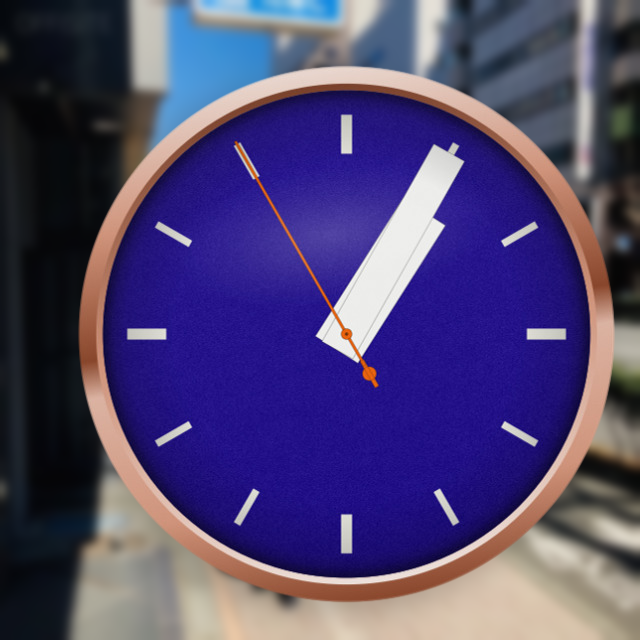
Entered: 1 h 04 min 55 s
